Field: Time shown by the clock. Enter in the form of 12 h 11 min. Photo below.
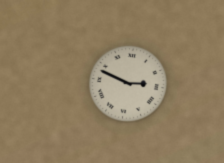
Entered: 2 h 48 min
